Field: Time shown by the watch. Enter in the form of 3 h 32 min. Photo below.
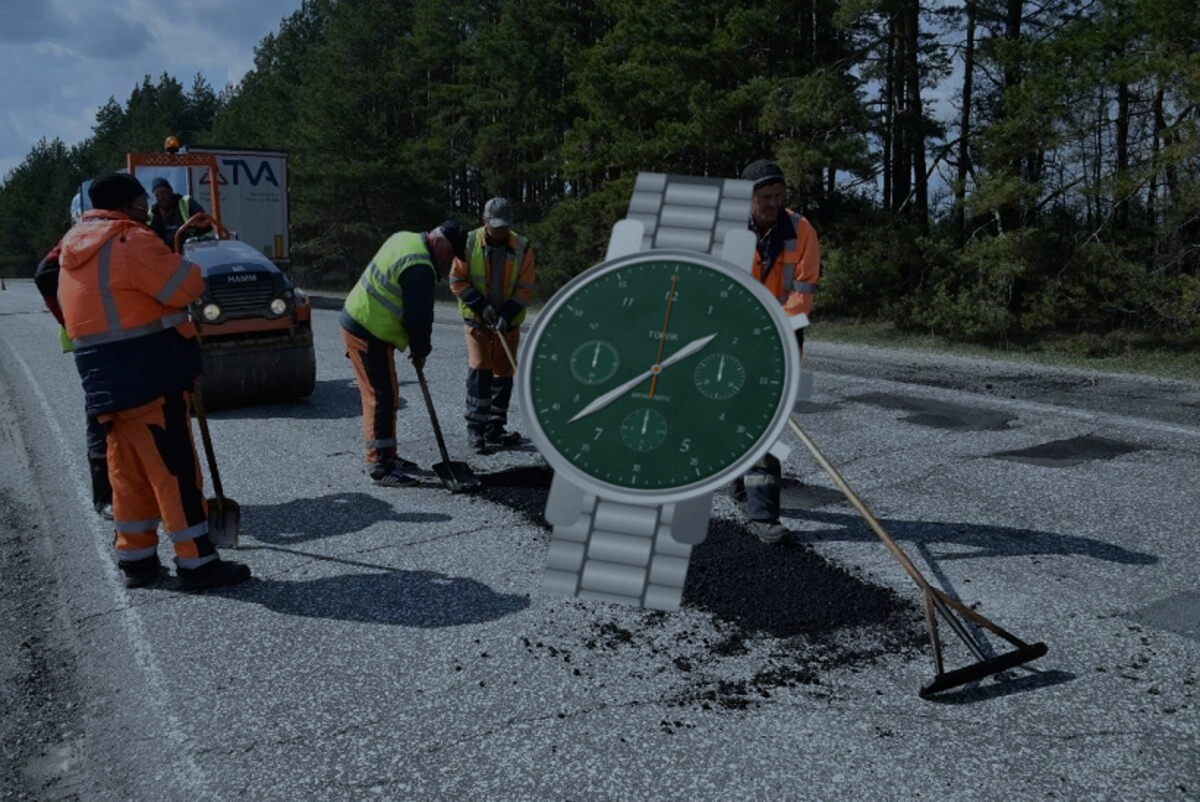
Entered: 1 h 38 min
